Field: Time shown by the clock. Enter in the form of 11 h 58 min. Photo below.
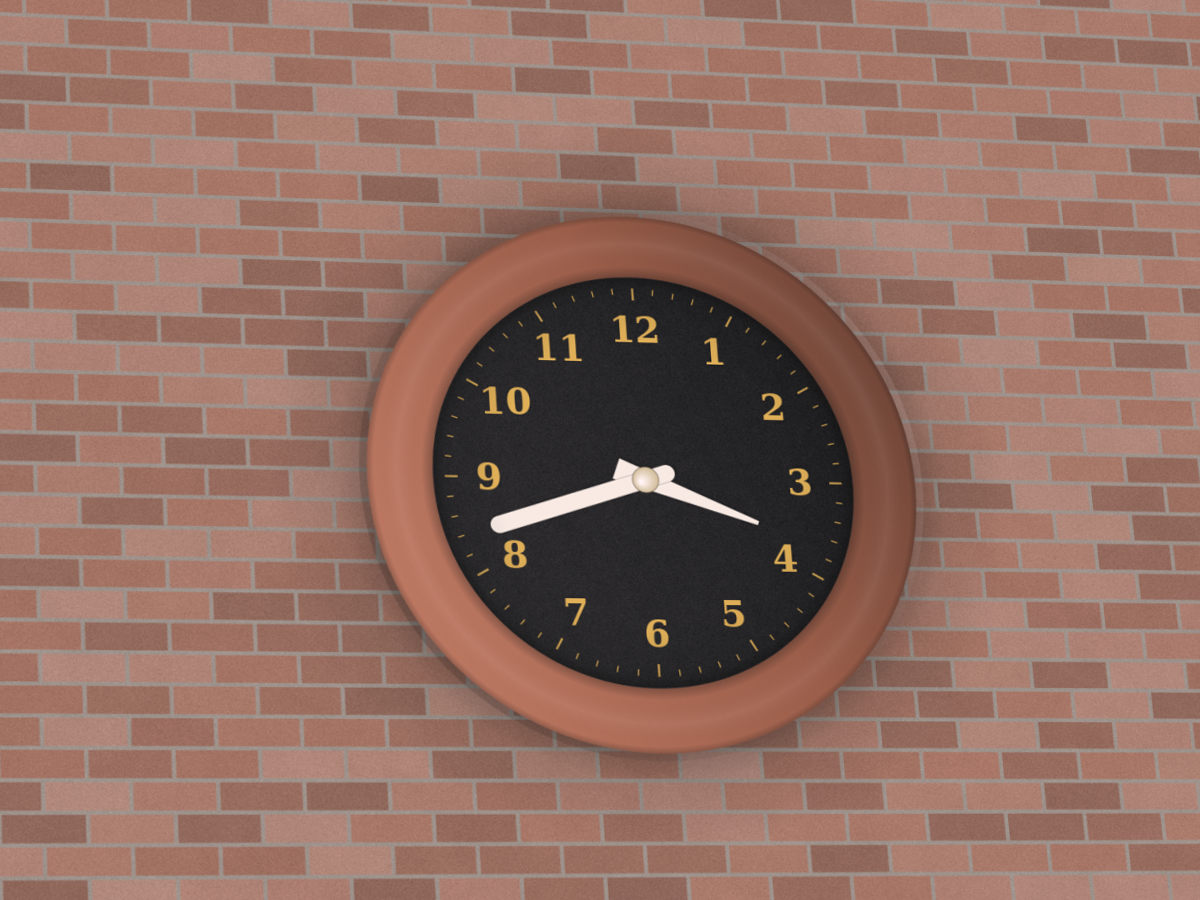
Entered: 3 h 42 min
